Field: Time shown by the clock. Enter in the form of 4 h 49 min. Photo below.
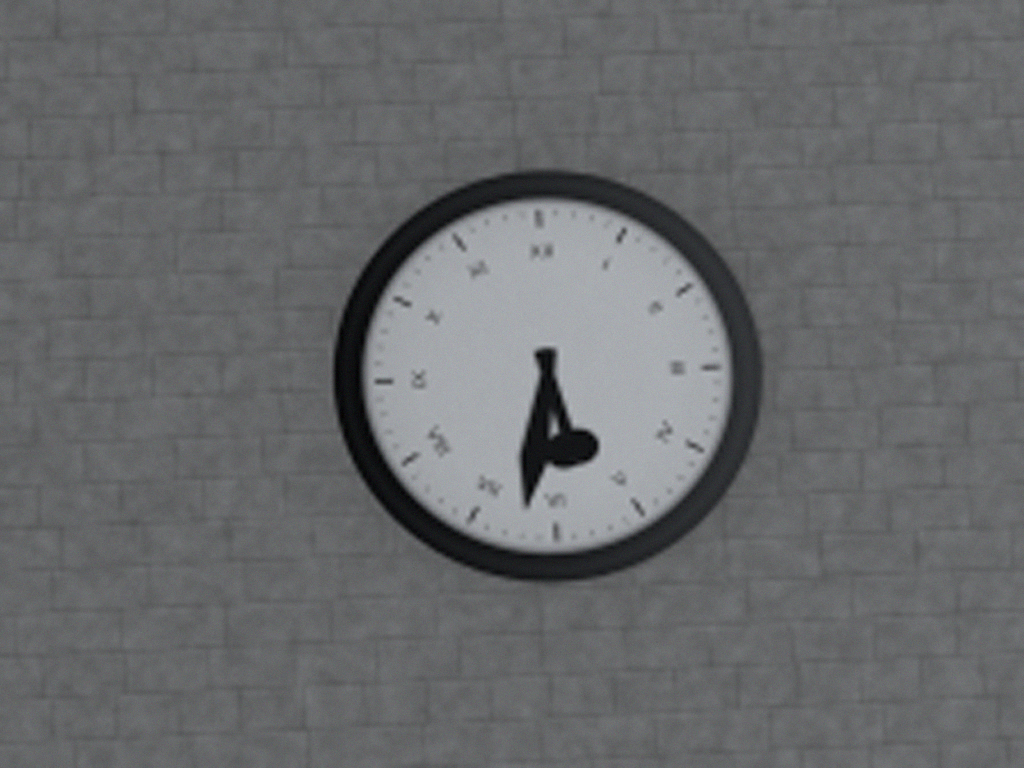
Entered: 5 h 32 min
